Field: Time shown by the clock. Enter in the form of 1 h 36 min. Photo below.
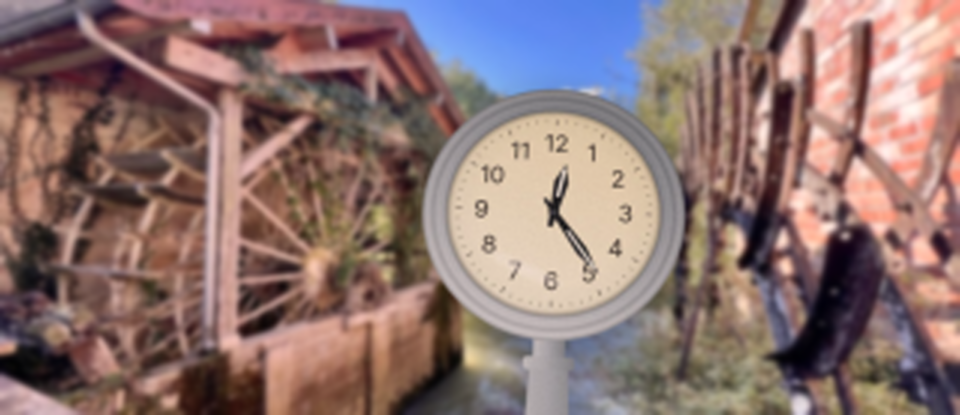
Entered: 12 h 24 min
